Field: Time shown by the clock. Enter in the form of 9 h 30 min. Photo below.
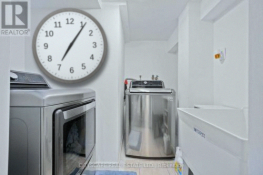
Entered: 7 h 06 min
